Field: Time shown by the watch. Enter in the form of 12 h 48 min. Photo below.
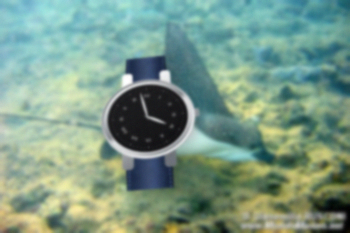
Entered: 3 h 58 min
